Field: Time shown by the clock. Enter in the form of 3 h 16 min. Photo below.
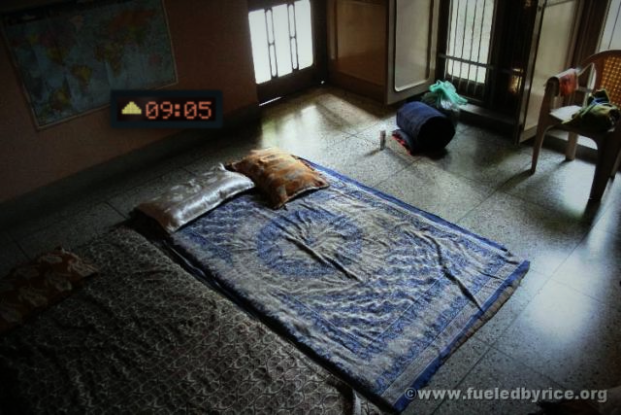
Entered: 9 h 05 min
